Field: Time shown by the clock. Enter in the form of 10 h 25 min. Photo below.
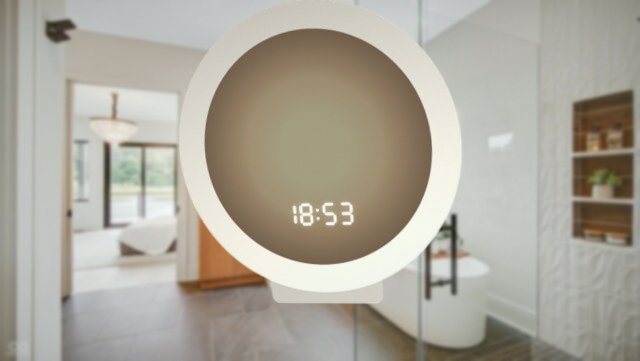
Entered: 18 h 53 min
